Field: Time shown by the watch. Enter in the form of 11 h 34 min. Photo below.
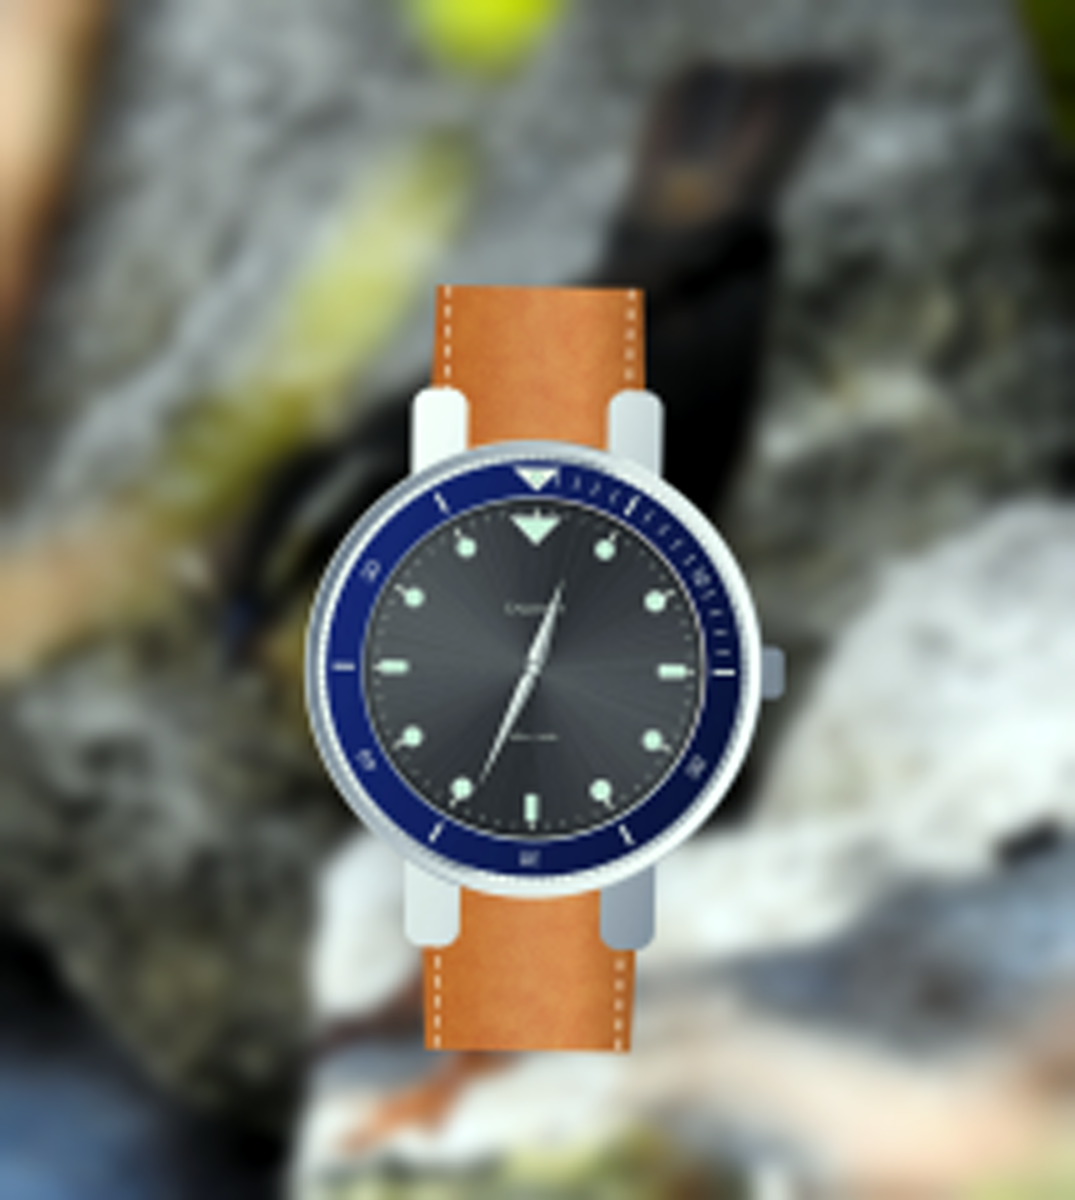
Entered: 12 h 34 min
